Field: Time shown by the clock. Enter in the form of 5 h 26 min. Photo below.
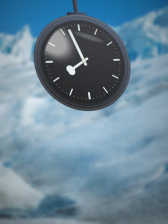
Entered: 7 h 57 min
